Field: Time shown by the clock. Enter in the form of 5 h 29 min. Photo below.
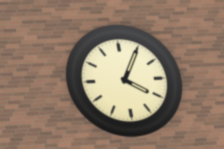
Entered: 4 h 05 min
